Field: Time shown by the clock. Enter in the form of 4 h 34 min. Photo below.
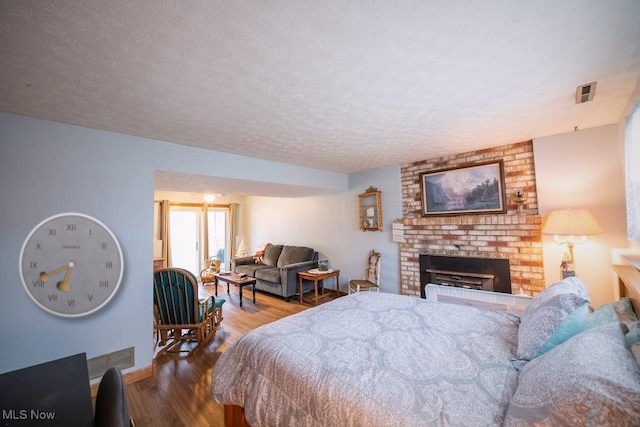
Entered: 6 h 41 min
